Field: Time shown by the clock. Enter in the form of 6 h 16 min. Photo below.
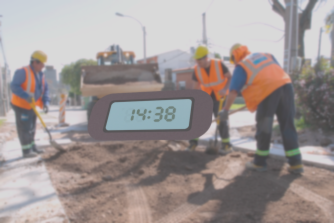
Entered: 14 h 38 min
